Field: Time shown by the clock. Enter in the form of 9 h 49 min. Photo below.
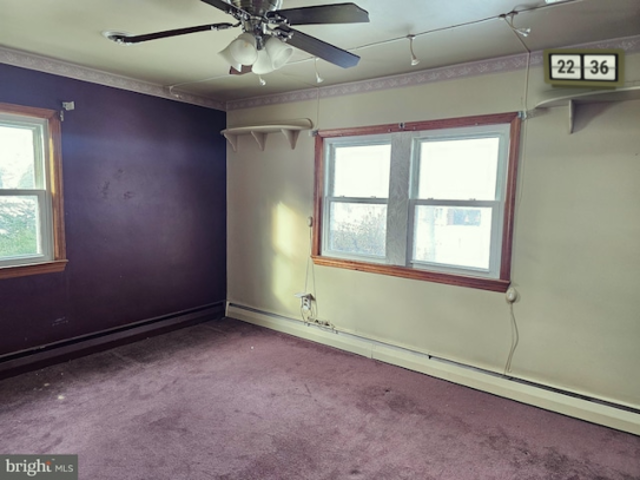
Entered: 22 h 36 min
